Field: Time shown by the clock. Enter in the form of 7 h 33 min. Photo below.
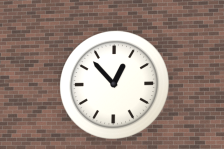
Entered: 12 h 53 min
